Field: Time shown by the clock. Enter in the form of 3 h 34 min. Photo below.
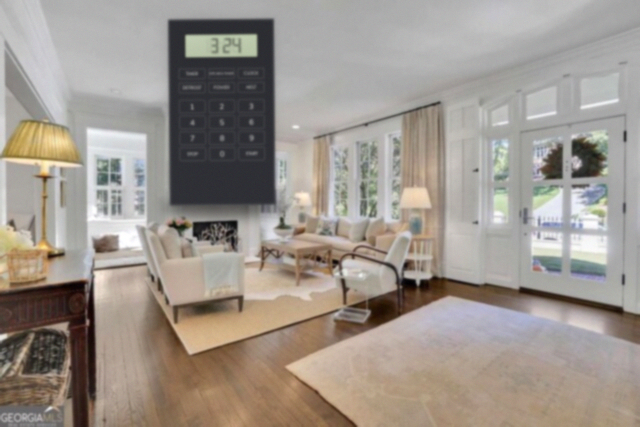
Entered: 3 h 24 min
